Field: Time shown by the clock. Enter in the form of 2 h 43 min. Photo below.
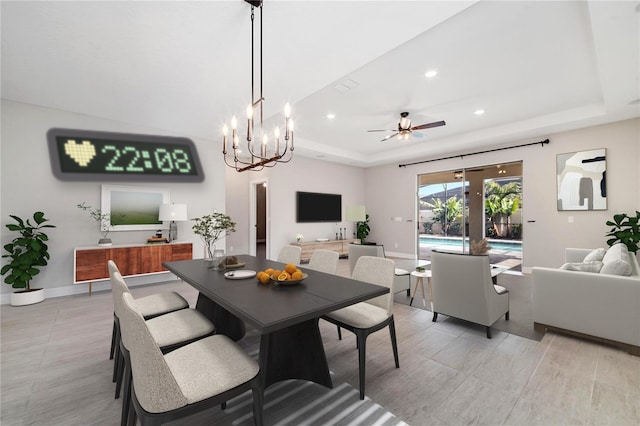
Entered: 22 h 08 min
